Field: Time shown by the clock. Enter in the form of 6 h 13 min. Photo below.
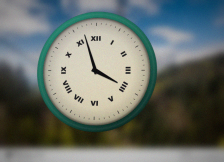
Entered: 3 h 57 min
